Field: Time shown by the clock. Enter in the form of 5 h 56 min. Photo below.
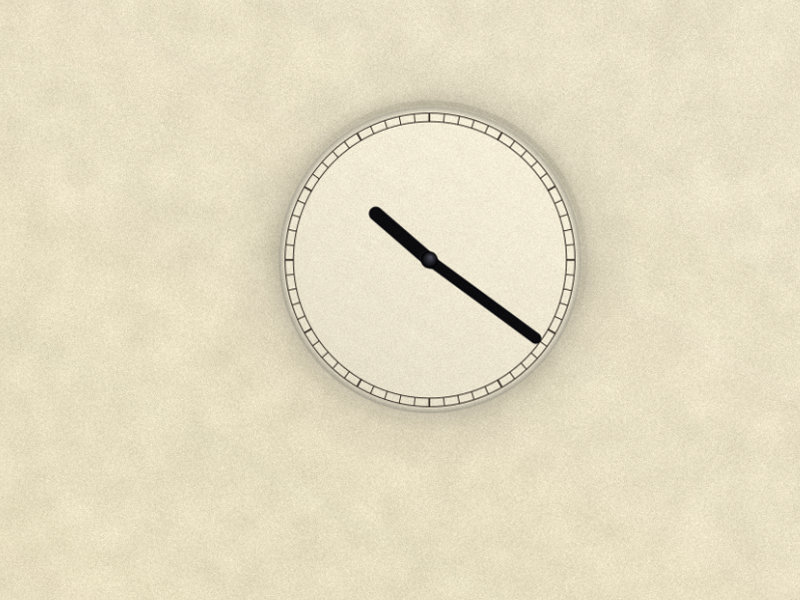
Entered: 10 h 21 min
